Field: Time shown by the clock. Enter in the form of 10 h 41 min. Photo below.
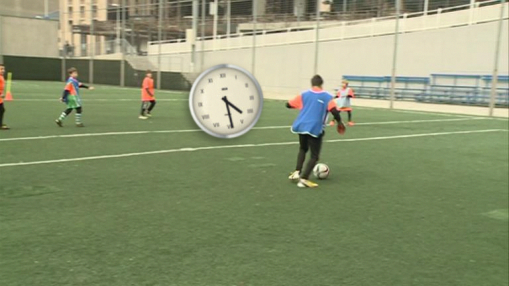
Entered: 4 h 29 min
